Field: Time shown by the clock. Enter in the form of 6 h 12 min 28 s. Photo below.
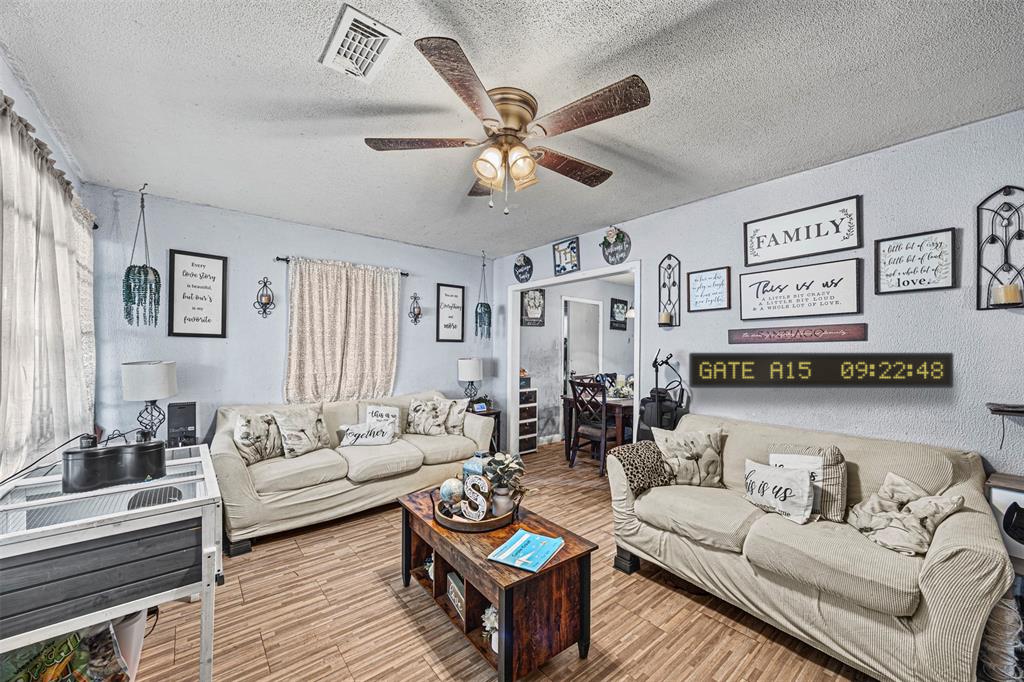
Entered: 9 h 22 min 48 s
